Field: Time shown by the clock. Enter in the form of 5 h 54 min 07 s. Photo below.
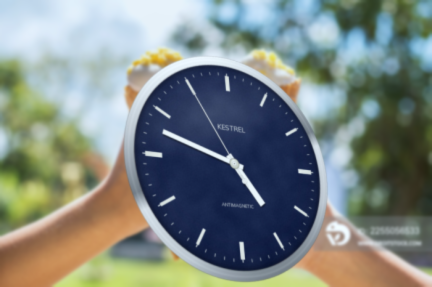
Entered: 4 h 47 min 55 s
